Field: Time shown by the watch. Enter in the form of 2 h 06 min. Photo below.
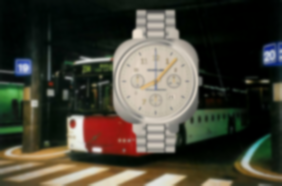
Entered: 8 h 07 min
